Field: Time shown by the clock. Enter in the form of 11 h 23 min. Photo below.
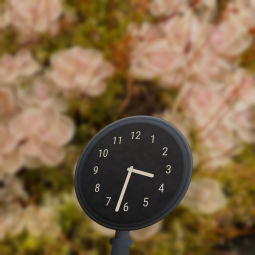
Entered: 3 h 32 min
